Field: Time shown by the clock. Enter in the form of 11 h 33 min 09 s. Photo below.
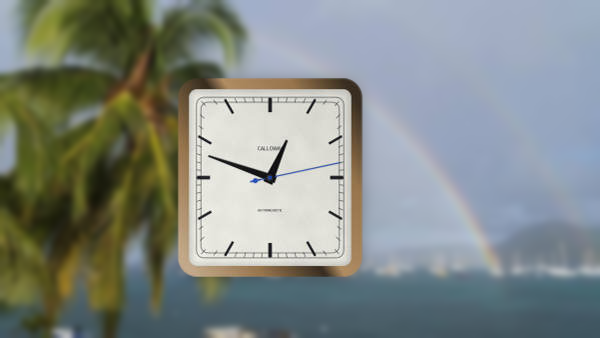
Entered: 12 h 48 min 13 s
